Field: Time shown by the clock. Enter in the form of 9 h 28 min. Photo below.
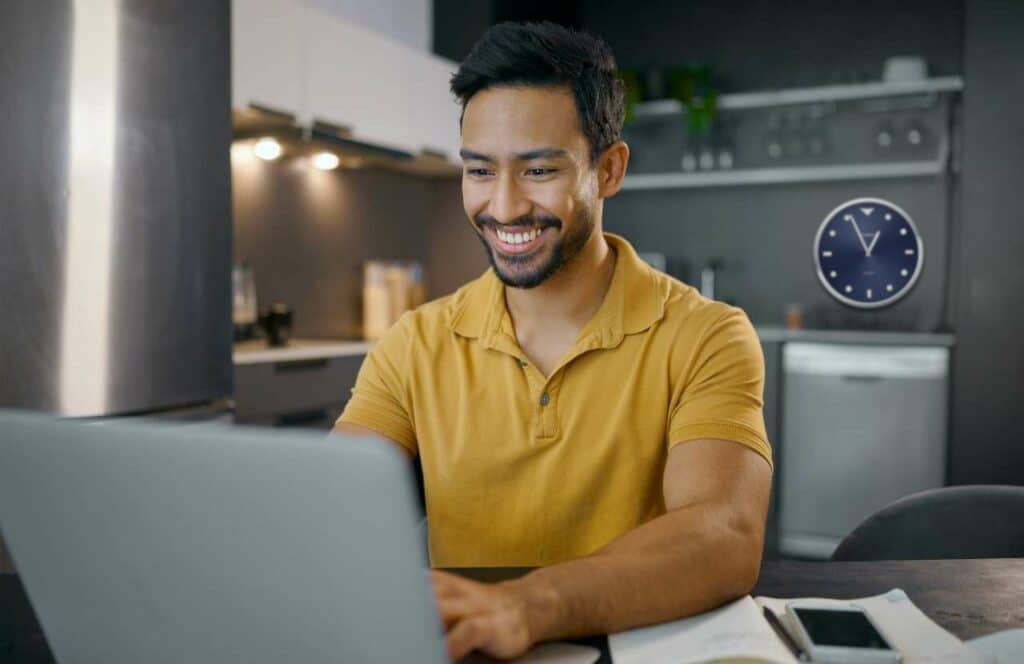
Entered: 12 h 56 min
